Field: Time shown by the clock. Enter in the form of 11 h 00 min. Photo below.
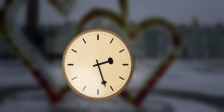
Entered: 2 h 27 min
